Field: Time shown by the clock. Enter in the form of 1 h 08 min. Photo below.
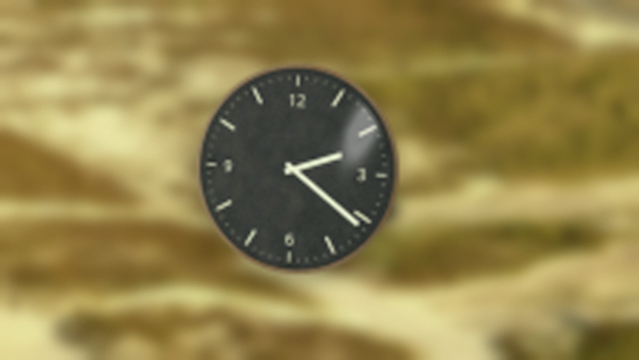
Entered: 2 h 21 min
